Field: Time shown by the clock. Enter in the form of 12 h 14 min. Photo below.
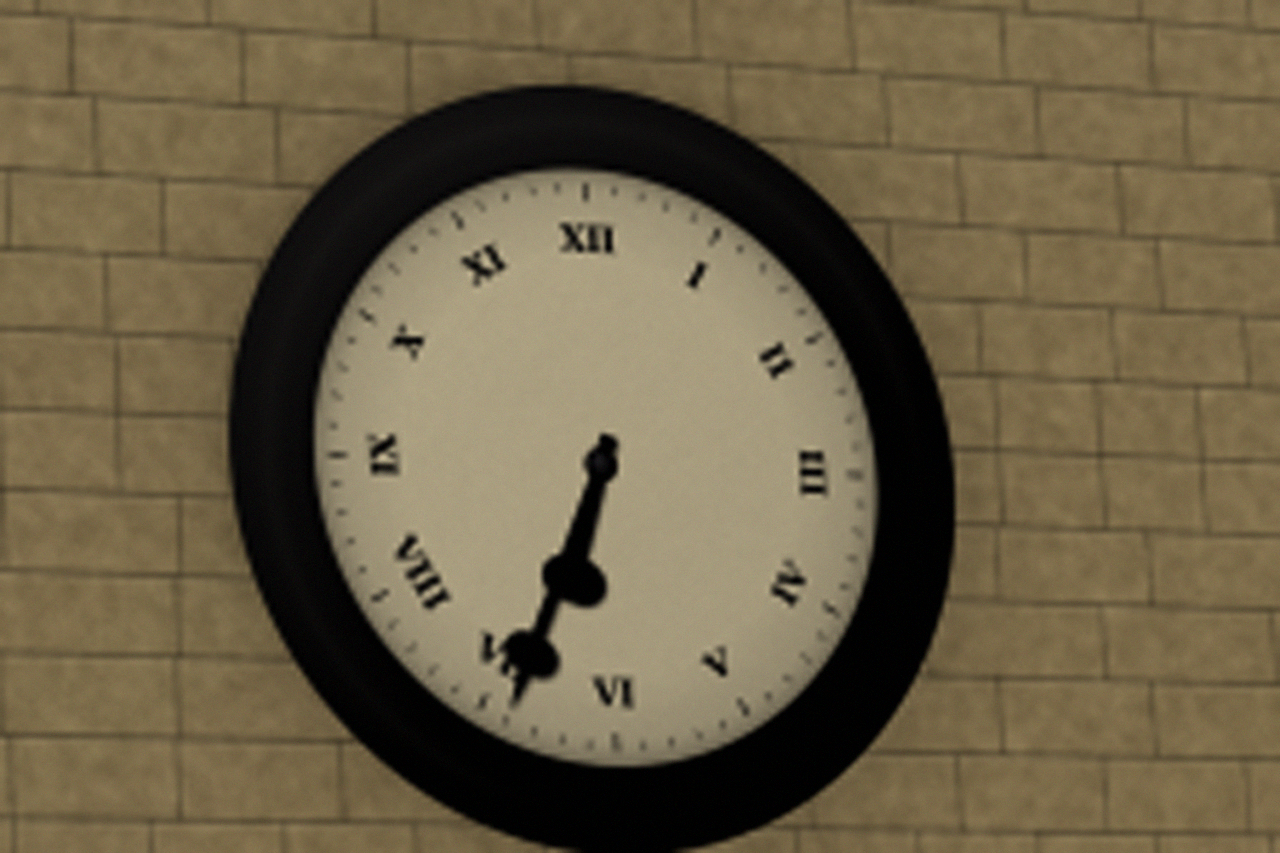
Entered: 6 h 34 min
